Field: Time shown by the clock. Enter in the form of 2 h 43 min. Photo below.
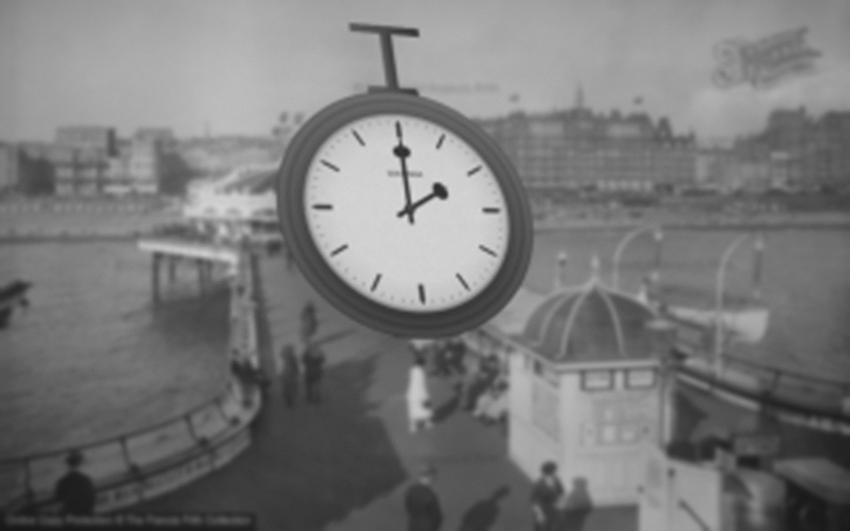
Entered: 2 h 00 min
